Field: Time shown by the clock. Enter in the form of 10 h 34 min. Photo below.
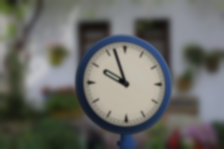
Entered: 9 h 57 min
